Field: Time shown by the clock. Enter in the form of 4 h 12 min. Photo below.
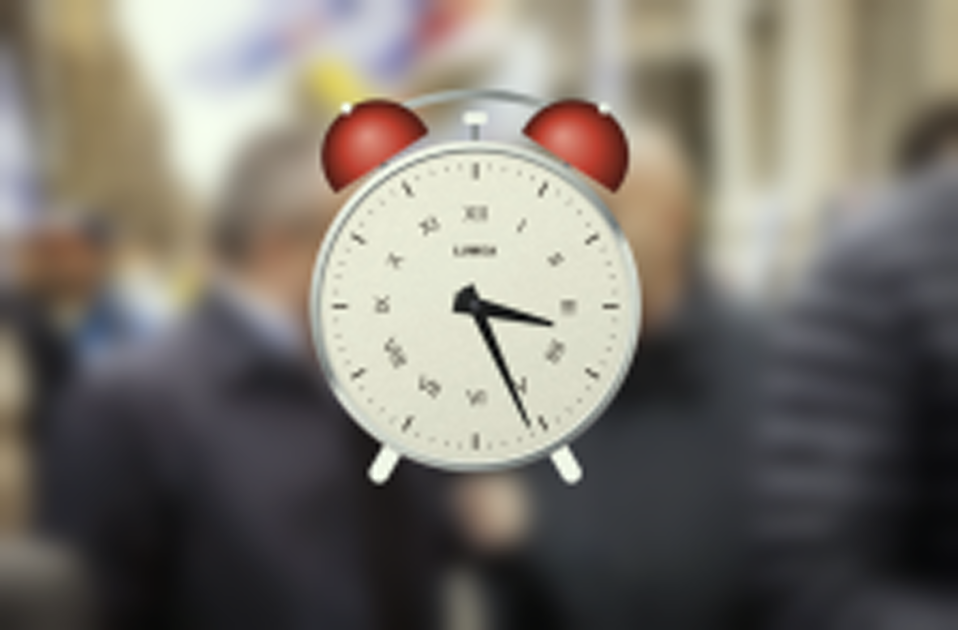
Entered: 3 h 26 min
